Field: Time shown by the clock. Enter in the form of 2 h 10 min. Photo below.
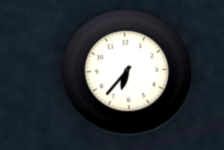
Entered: 6 h 37 min
